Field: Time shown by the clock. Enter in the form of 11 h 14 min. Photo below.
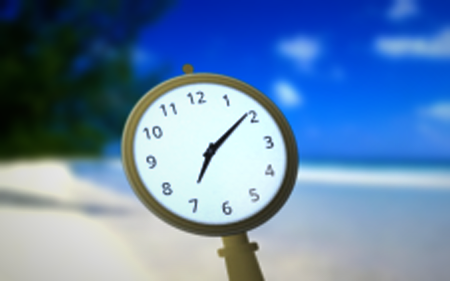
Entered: 7 h 09 min
